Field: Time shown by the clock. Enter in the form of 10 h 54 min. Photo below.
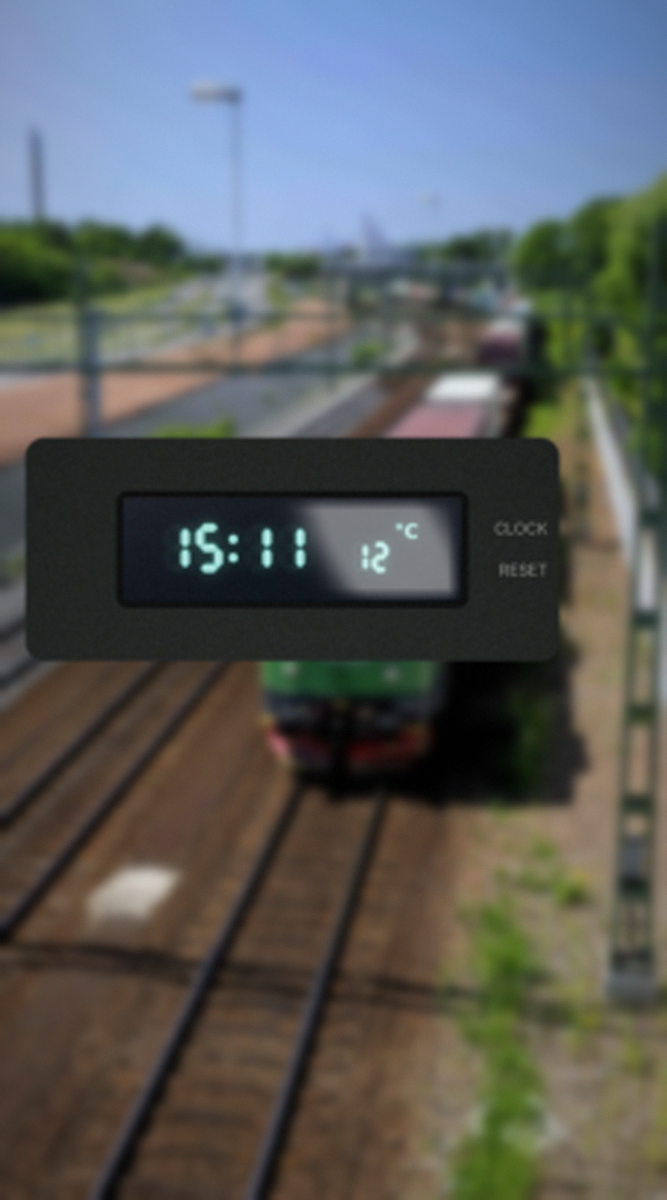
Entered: 15 h 11 min
